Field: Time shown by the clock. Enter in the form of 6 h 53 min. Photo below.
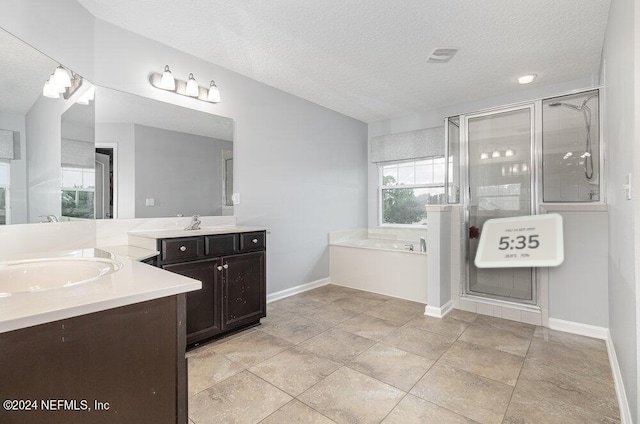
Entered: 5 h 35 min
